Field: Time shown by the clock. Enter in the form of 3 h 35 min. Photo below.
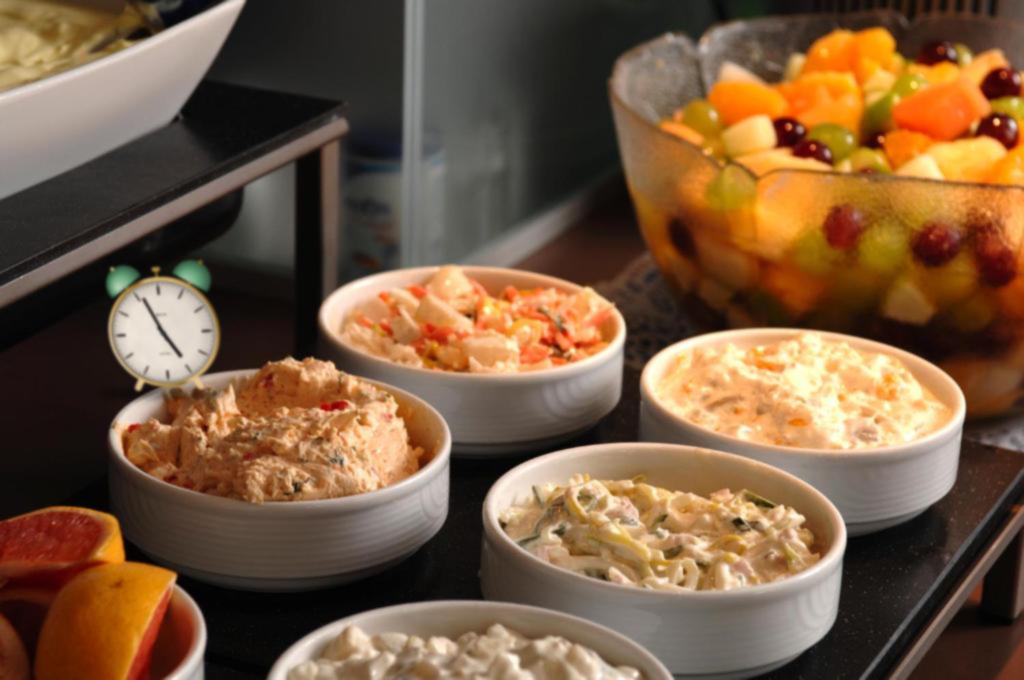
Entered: 4 h 56 min
